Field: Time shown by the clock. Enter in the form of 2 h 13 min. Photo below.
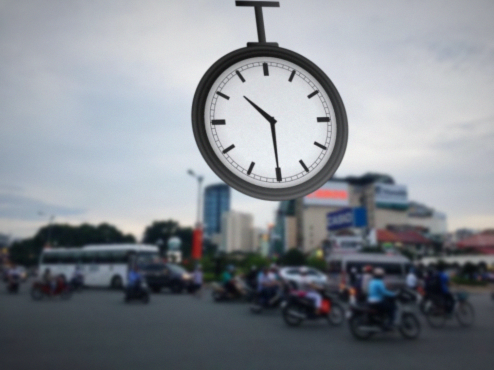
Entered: 10 h 30 min
